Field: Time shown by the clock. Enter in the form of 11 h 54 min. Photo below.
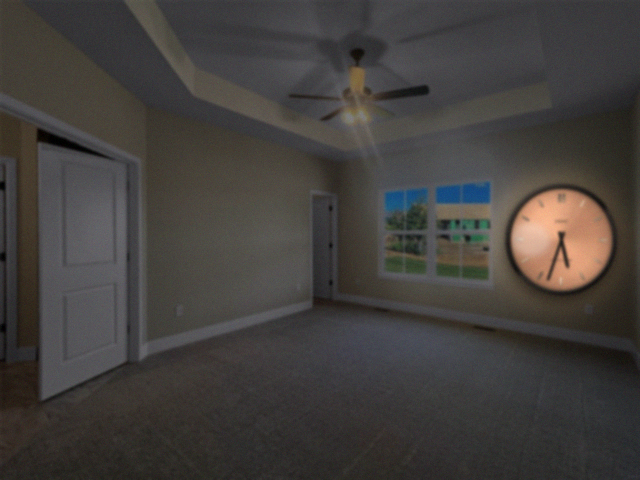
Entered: 5 h 33 min
